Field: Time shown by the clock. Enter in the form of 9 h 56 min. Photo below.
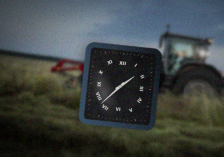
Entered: 1 h 37 min
